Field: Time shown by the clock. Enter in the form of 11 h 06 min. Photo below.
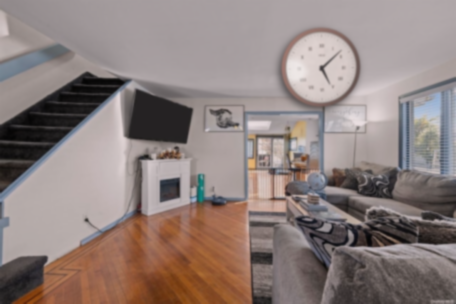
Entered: 5 h 08 min
